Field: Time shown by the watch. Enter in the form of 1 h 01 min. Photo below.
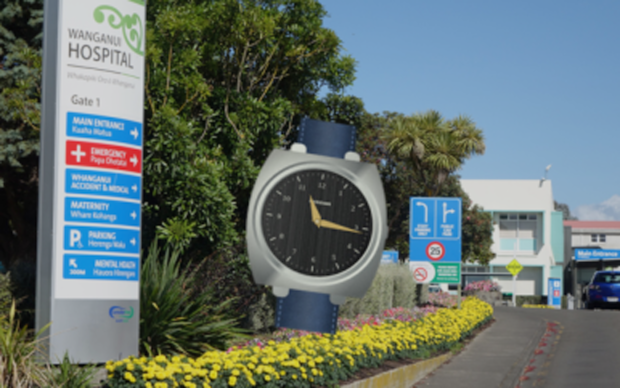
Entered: 11 h 16 min
